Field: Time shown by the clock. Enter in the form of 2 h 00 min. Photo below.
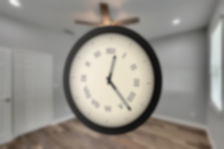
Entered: 12 h 23 min
